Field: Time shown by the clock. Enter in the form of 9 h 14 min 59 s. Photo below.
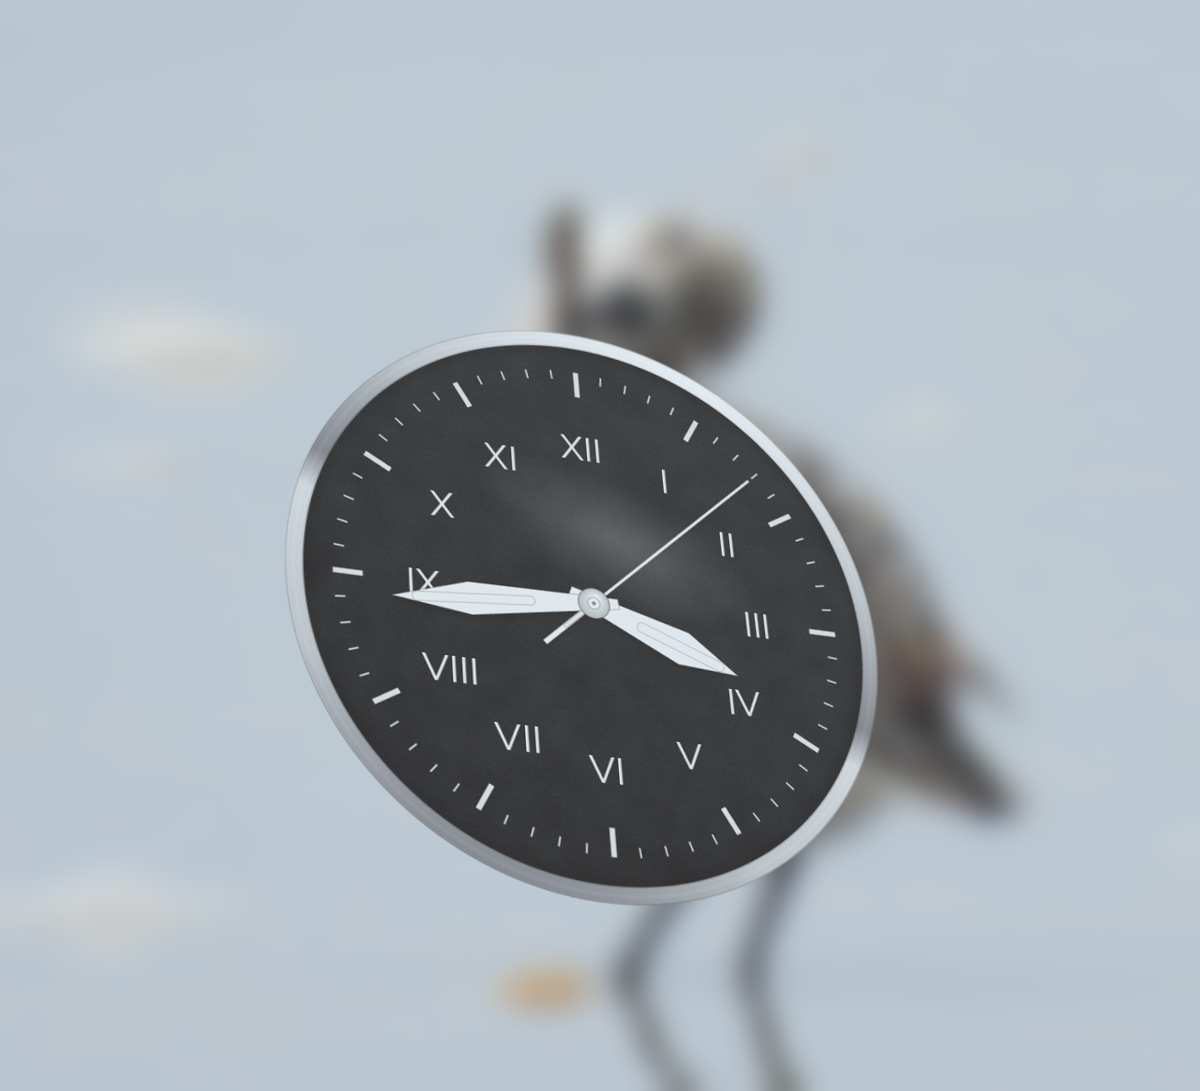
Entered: 3 h 44 min 08 s
